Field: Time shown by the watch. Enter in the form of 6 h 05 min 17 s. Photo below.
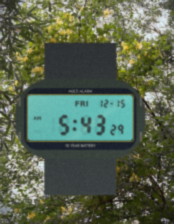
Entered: 5 h 43 min 29 s
